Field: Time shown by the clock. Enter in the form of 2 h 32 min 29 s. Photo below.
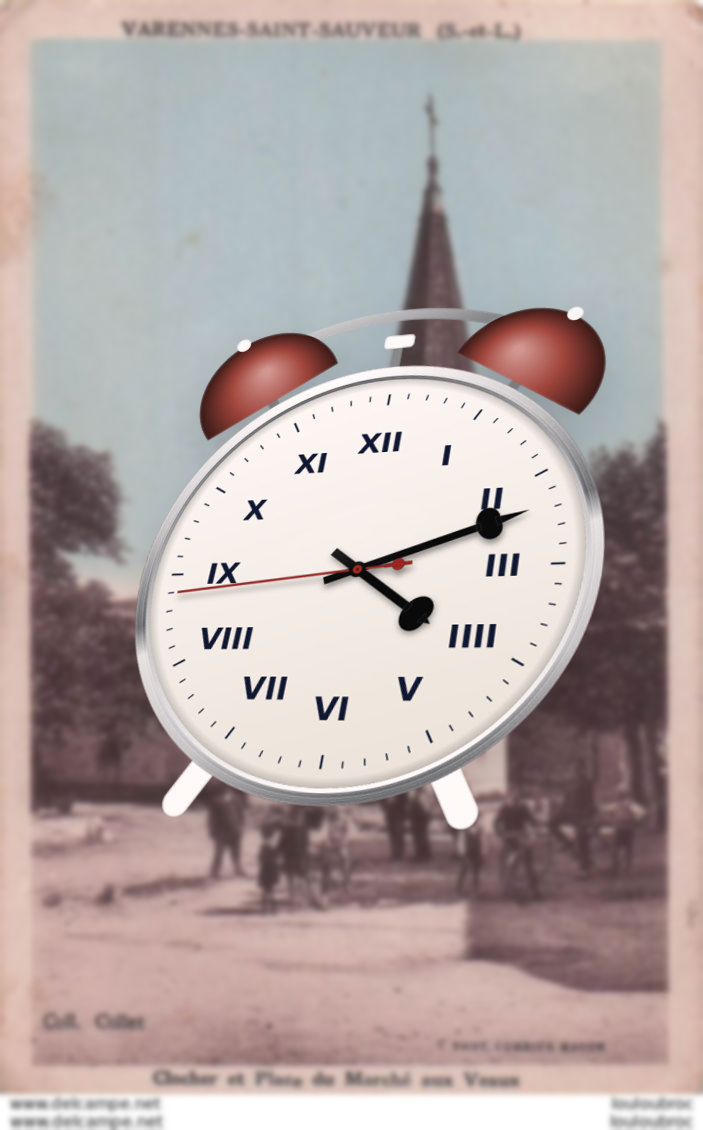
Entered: 4 h 11 min 44 s
